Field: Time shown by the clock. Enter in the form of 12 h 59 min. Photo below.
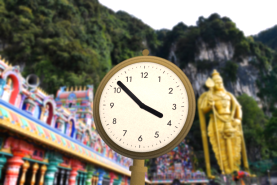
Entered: 3 h 52 min
